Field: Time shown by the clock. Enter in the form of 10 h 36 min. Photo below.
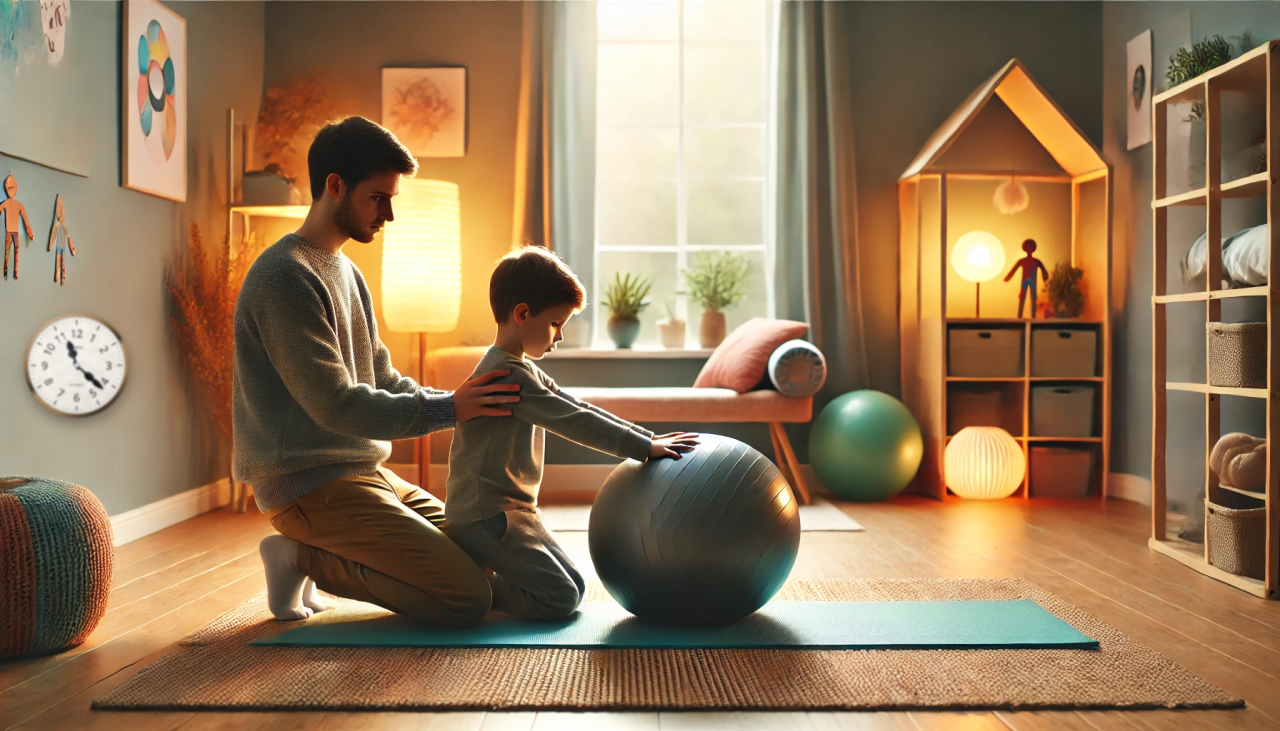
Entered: 11 h 22 min
